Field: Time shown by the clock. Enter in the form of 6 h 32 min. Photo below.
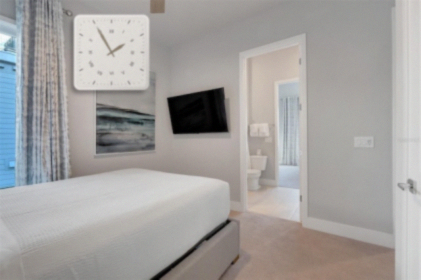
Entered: 1 h 55 min
